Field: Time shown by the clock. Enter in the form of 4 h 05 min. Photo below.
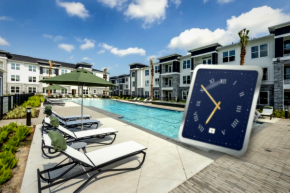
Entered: 6 h 51 min
